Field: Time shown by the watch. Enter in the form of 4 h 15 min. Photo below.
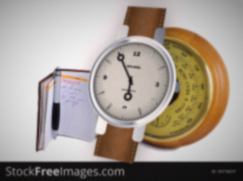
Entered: 5 h 54 min
